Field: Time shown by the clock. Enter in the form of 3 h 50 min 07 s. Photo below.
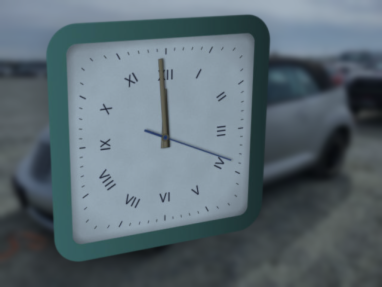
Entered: 11 h 59 min 19 s
